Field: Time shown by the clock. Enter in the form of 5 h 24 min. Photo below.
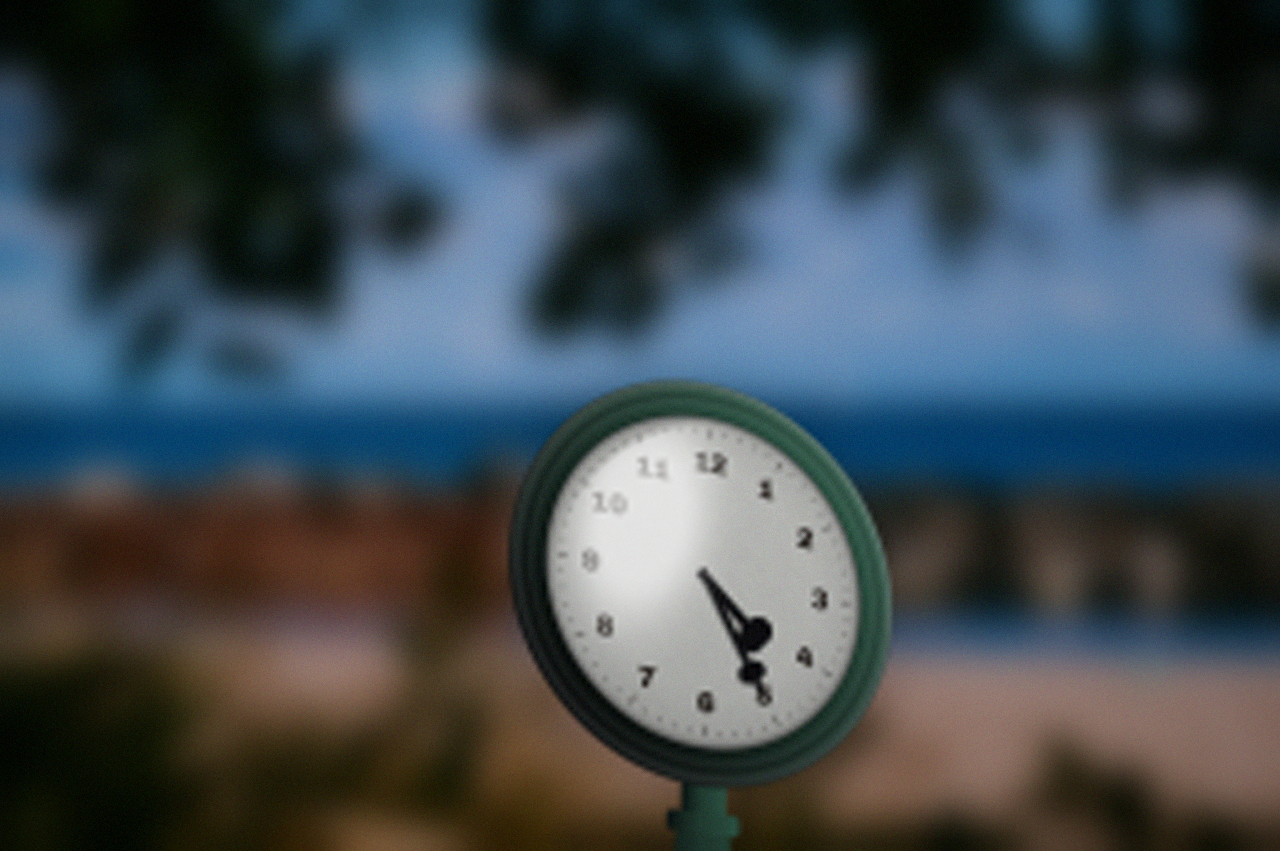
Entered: 4 h 25 min
